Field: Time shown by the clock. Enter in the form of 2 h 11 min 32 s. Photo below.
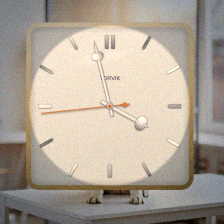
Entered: 3 h 57 min 44 s
